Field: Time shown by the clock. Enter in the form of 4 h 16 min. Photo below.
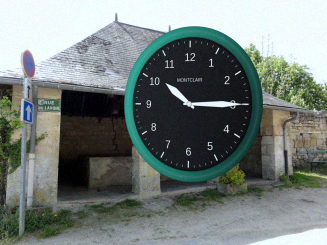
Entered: 10 h 15 min
